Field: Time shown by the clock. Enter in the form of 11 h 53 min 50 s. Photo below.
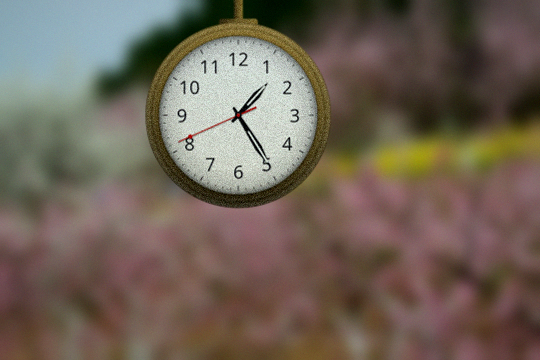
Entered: 1 h 24 min 41 s
